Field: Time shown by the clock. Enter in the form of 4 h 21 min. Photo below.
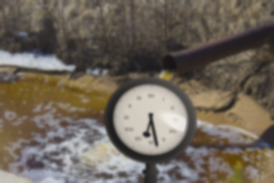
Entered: 6 h 28 min
